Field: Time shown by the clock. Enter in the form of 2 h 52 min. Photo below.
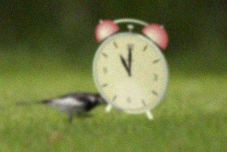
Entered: 11 h 00 min
